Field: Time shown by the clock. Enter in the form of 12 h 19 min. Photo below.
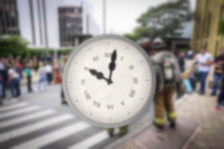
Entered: 10 h 02 min
